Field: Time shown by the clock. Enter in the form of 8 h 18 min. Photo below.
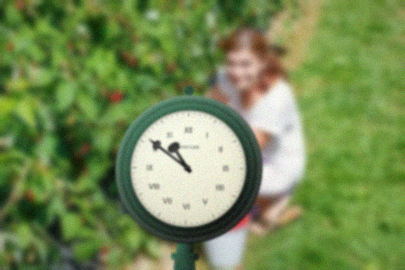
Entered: 10 h 51 min
